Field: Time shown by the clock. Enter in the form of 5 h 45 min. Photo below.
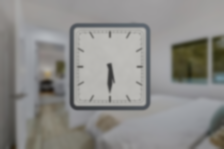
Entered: 5 h 30 min
